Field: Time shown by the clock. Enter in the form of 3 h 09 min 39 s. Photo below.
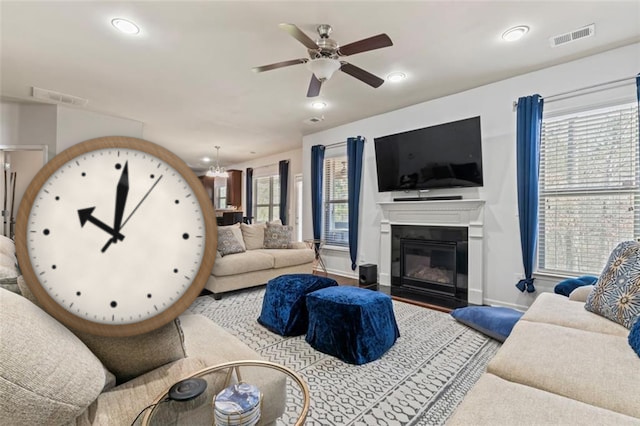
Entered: 10 h 01 min 06 s
